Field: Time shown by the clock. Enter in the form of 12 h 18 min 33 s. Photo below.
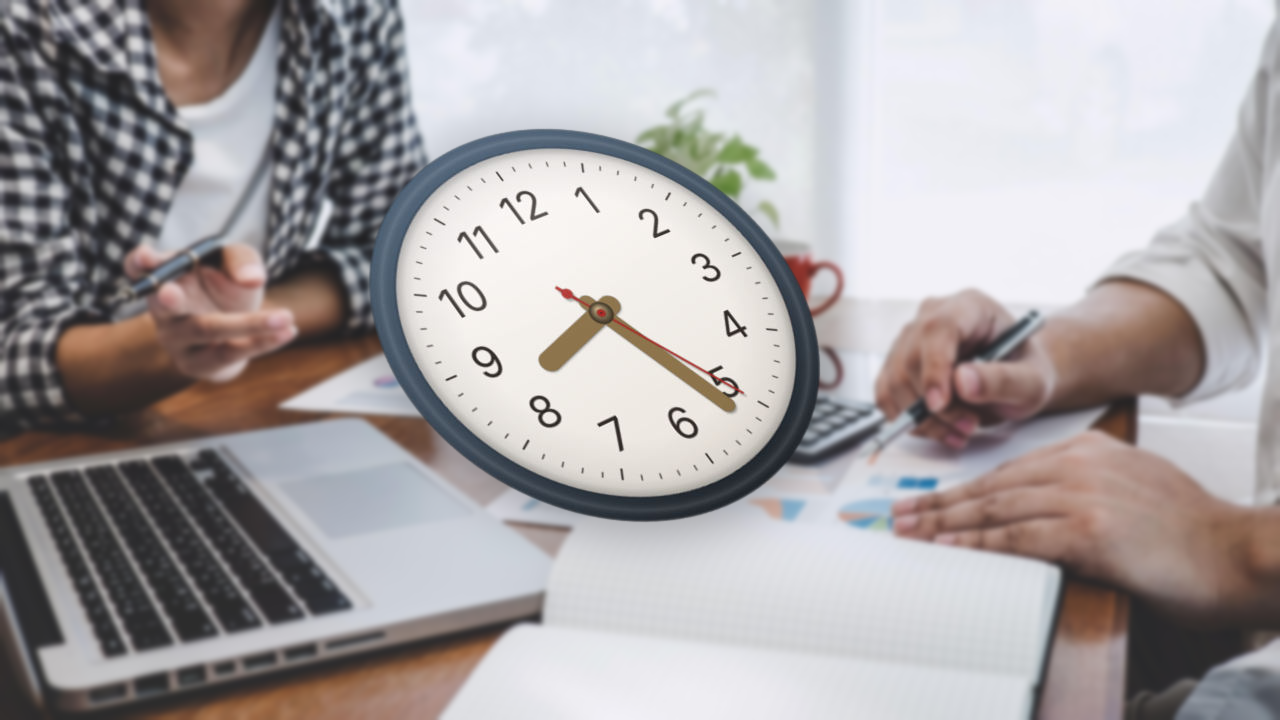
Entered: 8 h 26 min 25 s
